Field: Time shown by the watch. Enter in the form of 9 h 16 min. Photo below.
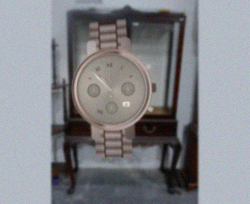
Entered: 10 h 53 min
